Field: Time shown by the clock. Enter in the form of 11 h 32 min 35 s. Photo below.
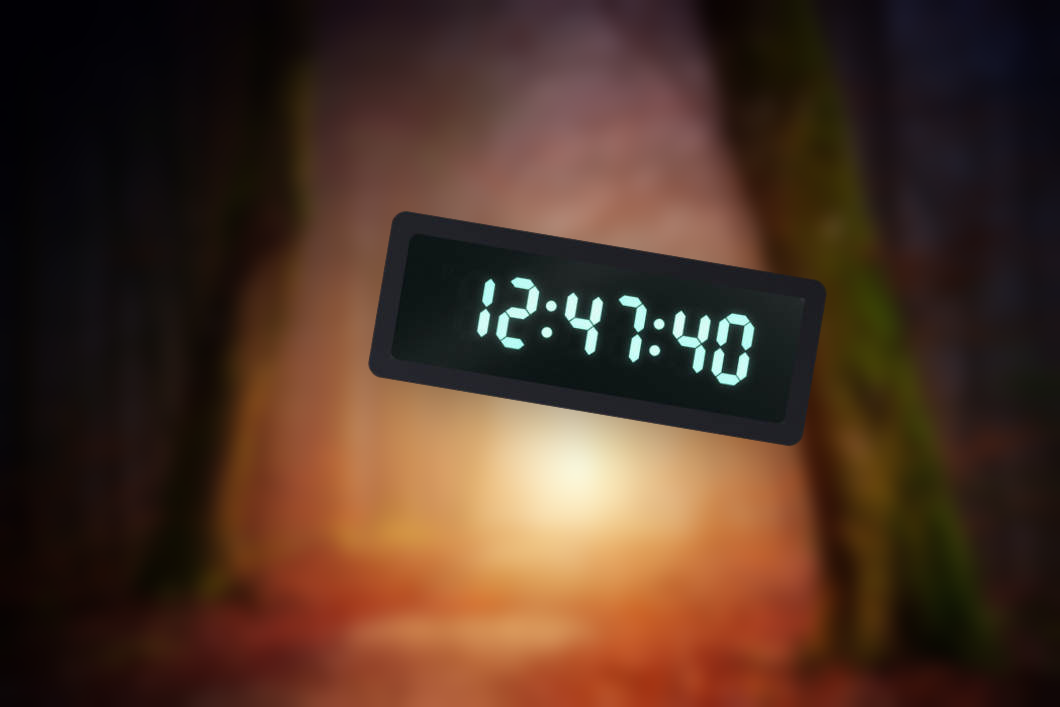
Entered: 12 h 47 min 40 s
